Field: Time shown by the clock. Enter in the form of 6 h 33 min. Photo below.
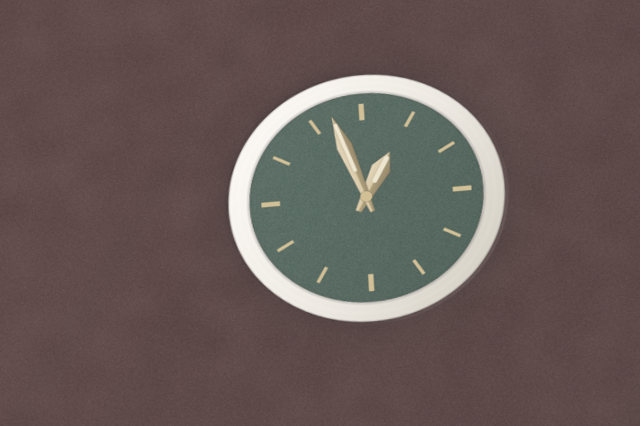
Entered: 12 h 57 min
